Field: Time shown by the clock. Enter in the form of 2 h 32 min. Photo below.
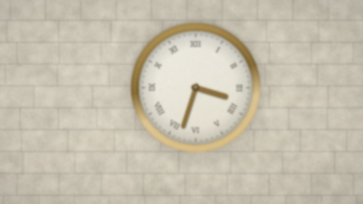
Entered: 3 h 33 min
